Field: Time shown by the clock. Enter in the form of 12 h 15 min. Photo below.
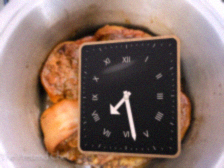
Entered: 7 h 28 min
